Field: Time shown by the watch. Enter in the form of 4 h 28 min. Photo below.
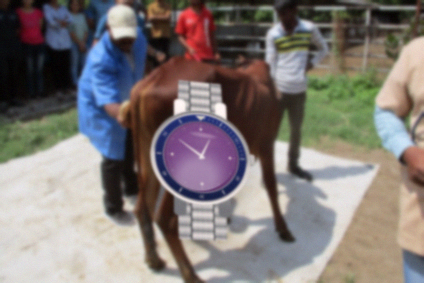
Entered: 12 h 51 min
